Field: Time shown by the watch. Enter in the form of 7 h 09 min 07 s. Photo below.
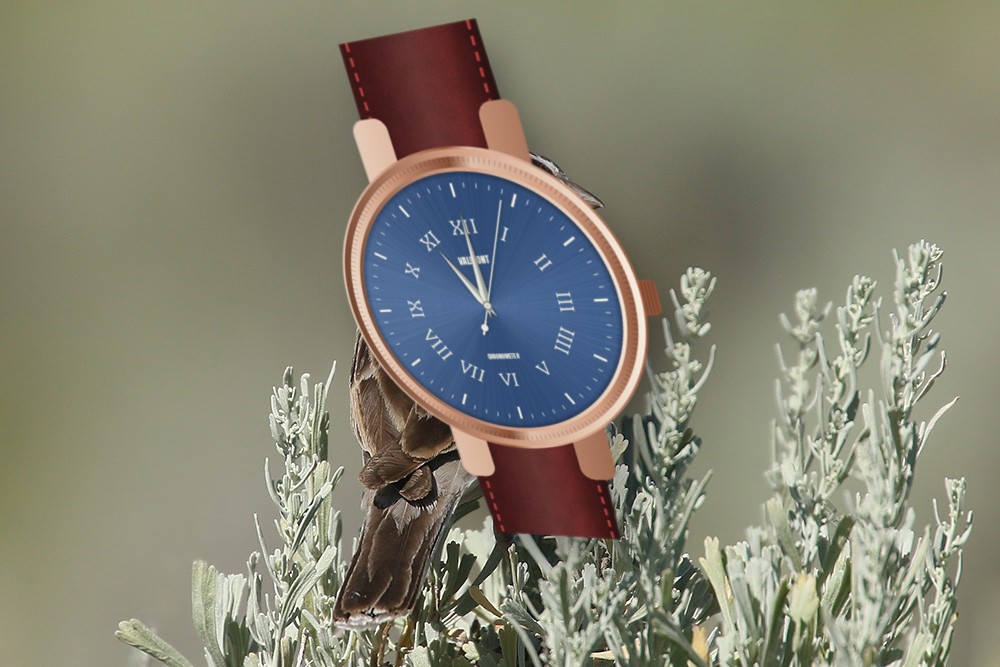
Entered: 11 h 00 min 04 s
